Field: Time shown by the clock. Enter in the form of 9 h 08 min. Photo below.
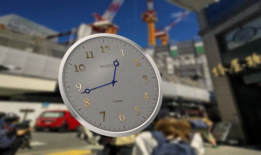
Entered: 12 h 43 min
